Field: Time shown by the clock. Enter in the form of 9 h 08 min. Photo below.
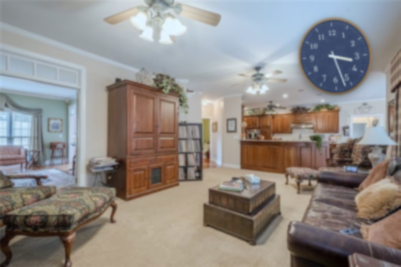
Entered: 3 h 27 min
